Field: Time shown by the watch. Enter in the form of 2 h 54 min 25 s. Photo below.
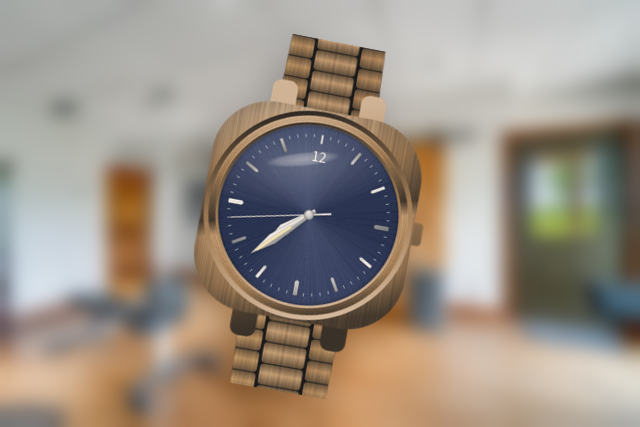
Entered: 7 h 37 min 43 s
